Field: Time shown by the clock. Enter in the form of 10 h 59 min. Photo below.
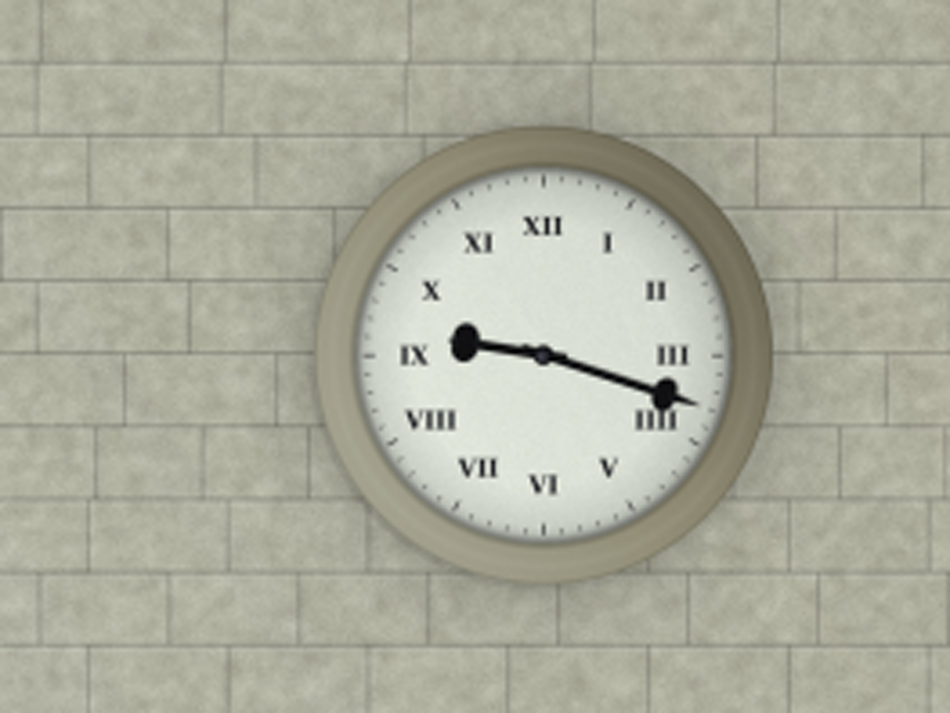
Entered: 9 h 18 min
